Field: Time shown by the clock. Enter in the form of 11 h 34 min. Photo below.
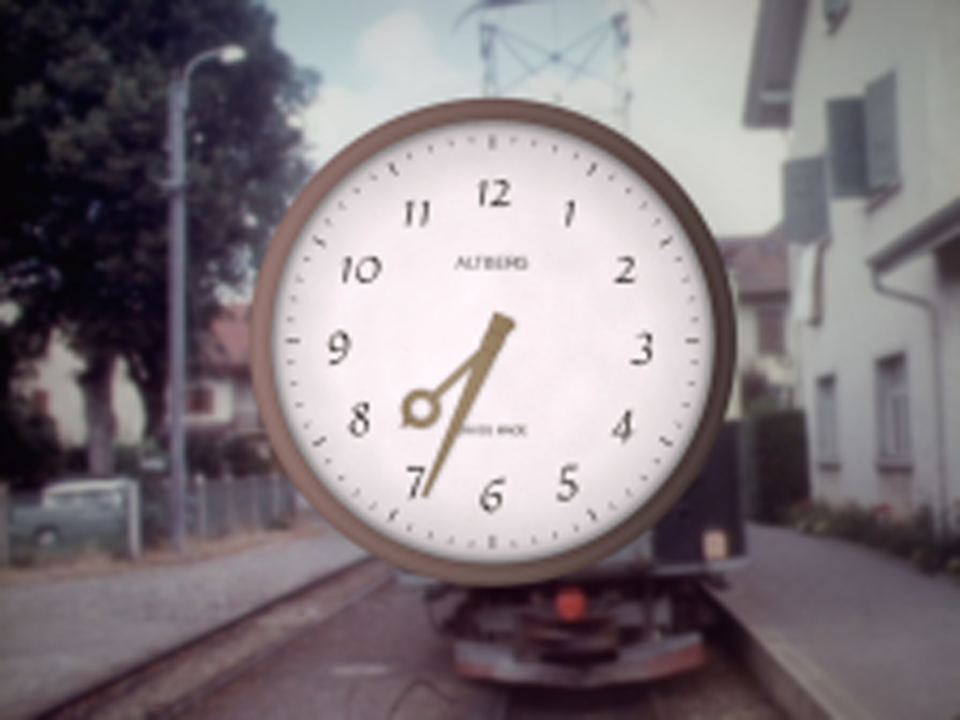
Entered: 7 h 34 min
